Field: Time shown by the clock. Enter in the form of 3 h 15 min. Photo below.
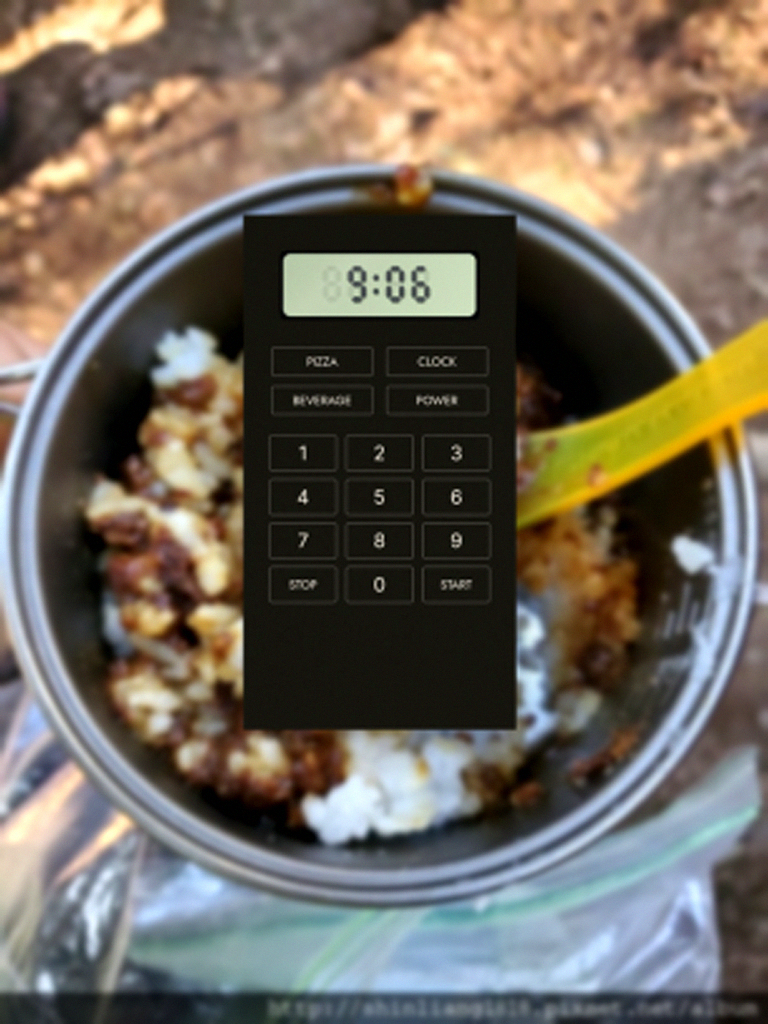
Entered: 9 h 06 min
